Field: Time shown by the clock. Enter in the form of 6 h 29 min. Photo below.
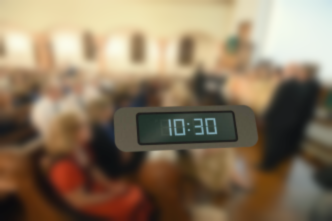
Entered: 10 h 30 min
